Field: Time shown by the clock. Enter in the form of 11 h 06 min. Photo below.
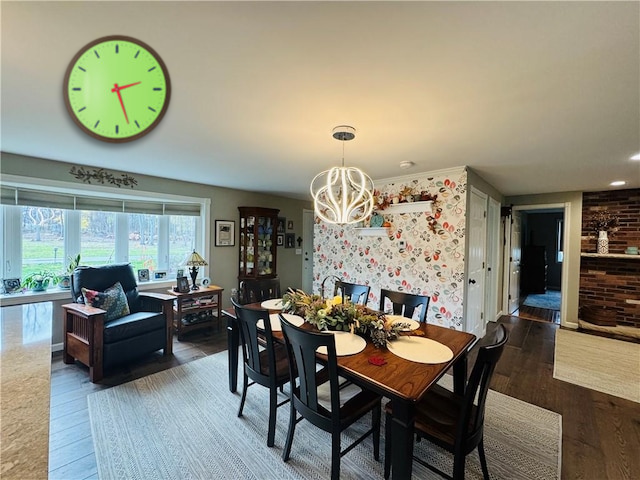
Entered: 2 h 27 min
